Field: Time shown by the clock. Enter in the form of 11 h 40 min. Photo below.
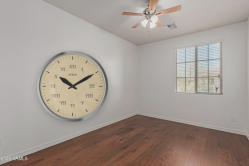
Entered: 10 h 10 min
